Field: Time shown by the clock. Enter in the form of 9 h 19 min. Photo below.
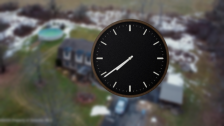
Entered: 7 h 39 min
